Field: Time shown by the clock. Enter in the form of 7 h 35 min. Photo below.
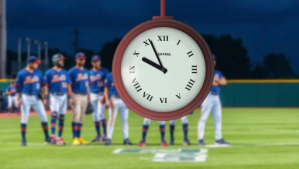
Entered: 9 h 56 min
